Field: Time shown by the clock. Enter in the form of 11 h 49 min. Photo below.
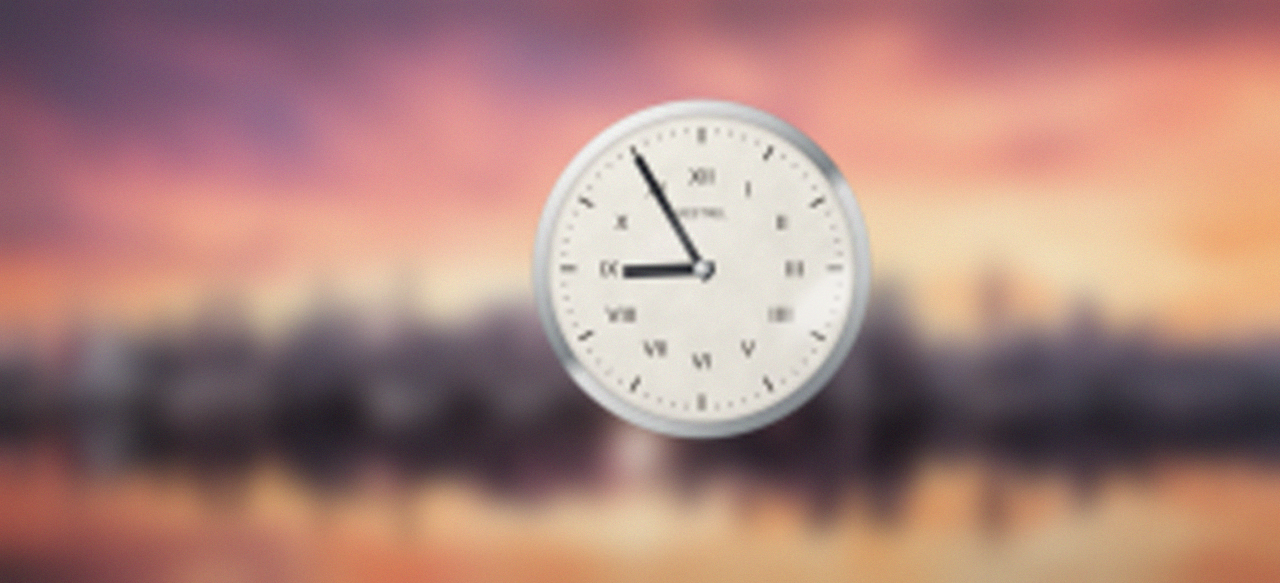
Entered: 8 h 55 min
